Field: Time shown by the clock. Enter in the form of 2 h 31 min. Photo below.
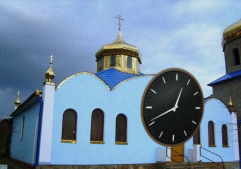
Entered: 12 h 41 min
